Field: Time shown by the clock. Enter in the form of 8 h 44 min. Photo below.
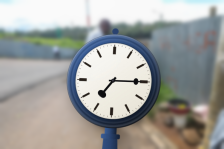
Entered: 7 h 15 min
